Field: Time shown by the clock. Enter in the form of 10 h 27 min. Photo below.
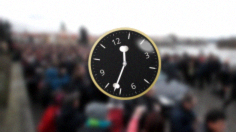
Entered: 12 h 37 min
